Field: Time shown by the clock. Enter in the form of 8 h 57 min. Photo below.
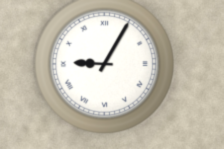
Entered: 9 h 05 min
